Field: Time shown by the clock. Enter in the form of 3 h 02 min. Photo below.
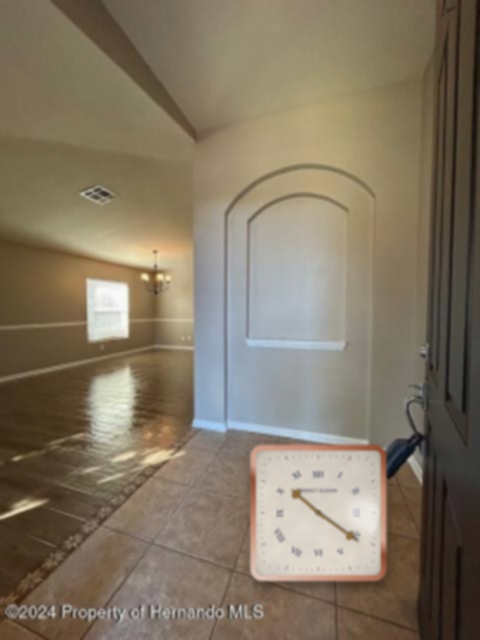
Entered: 10 h 21 min
